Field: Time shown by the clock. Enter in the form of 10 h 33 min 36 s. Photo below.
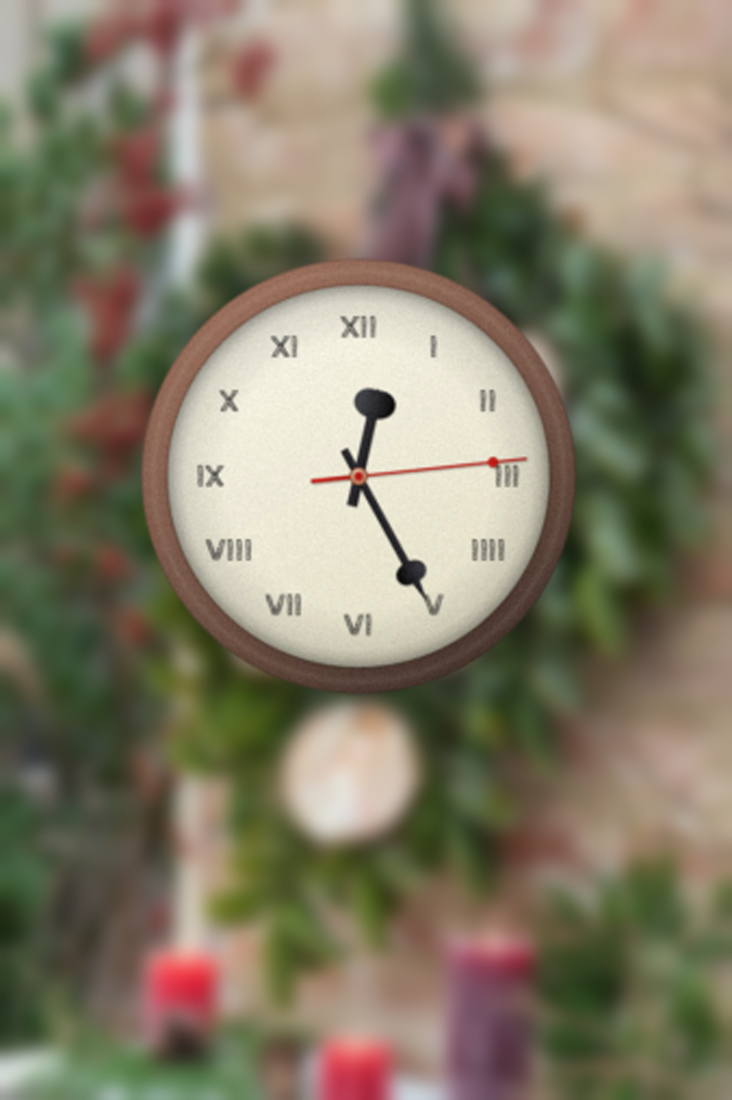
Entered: 12 h 25 min 14 s
